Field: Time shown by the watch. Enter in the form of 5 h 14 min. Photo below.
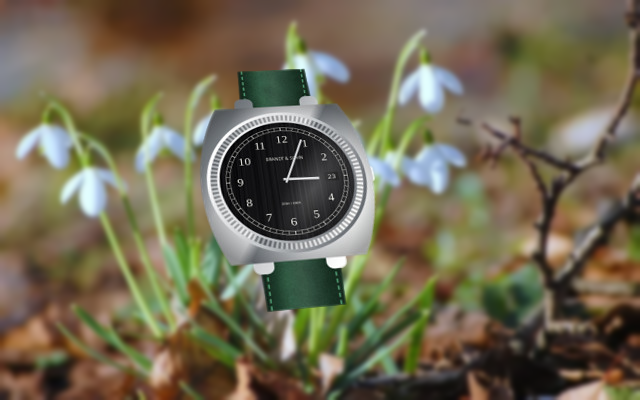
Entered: 3 h 04 min
